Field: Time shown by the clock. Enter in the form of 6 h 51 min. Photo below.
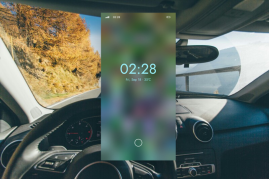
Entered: 2 h 28 min
